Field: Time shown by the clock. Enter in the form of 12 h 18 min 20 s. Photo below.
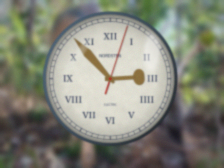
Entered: 2 h 53 min 03 s
